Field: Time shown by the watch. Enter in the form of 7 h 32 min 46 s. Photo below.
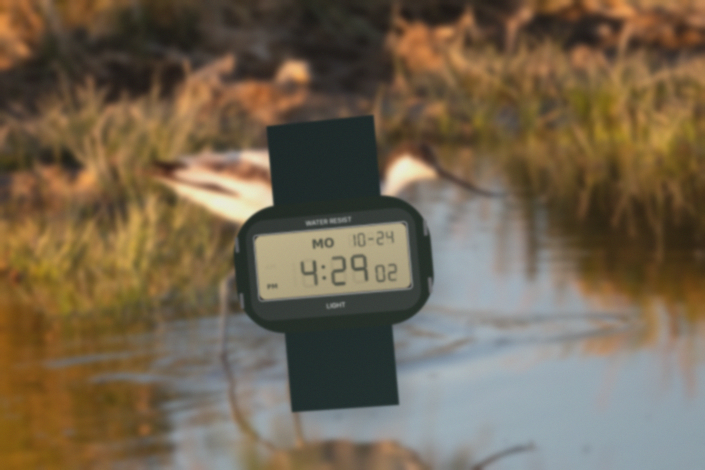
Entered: 4 h 29 min 02 s
